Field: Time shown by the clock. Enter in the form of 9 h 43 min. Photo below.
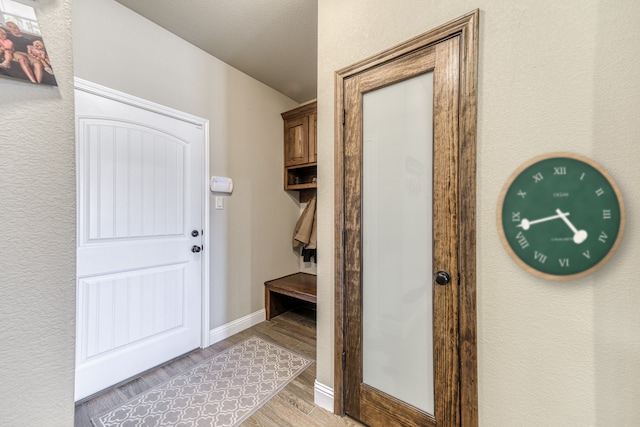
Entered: 4 h 43 min
